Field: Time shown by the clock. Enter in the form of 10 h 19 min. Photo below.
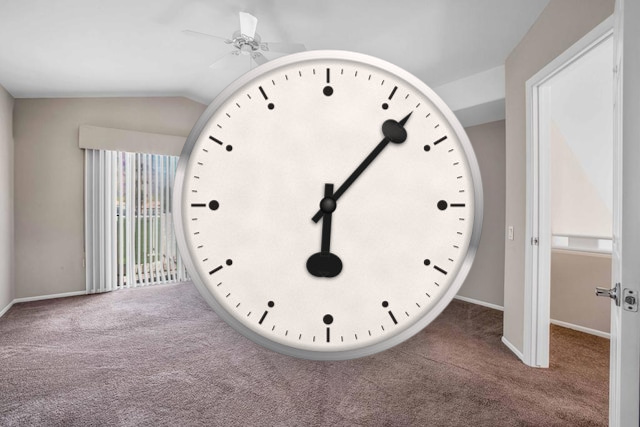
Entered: 6 h 07 min
